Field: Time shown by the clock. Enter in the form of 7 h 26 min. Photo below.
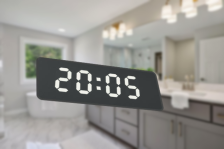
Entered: 20 h 05 min
